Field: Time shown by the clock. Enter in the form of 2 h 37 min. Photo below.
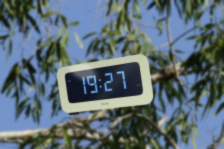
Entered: 19 h 27 min
